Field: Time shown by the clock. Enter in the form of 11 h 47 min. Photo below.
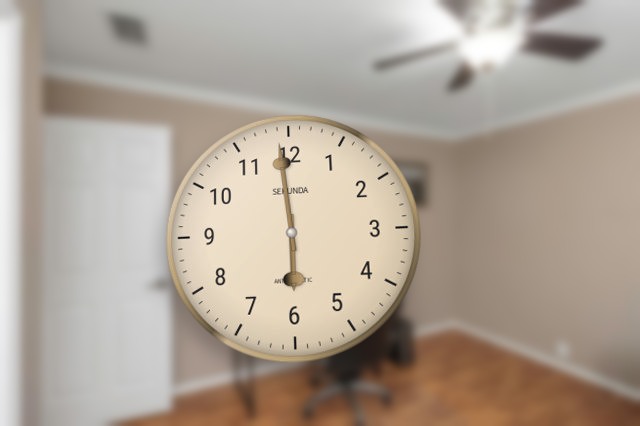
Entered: 5 h 59 min
